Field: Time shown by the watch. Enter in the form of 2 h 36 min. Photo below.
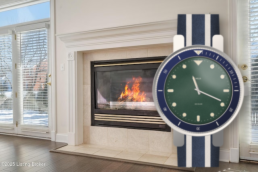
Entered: 11 h 19 min
